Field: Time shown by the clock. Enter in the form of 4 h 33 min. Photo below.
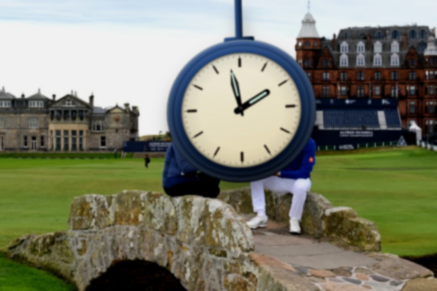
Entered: 1 h 58 min
